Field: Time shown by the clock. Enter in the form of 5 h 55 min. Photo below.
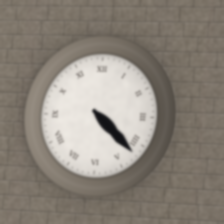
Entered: 4 h 22 min
